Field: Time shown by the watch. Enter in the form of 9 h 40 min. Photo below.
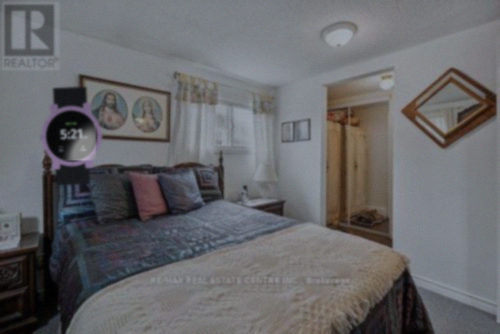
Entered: 5 h 21 min
